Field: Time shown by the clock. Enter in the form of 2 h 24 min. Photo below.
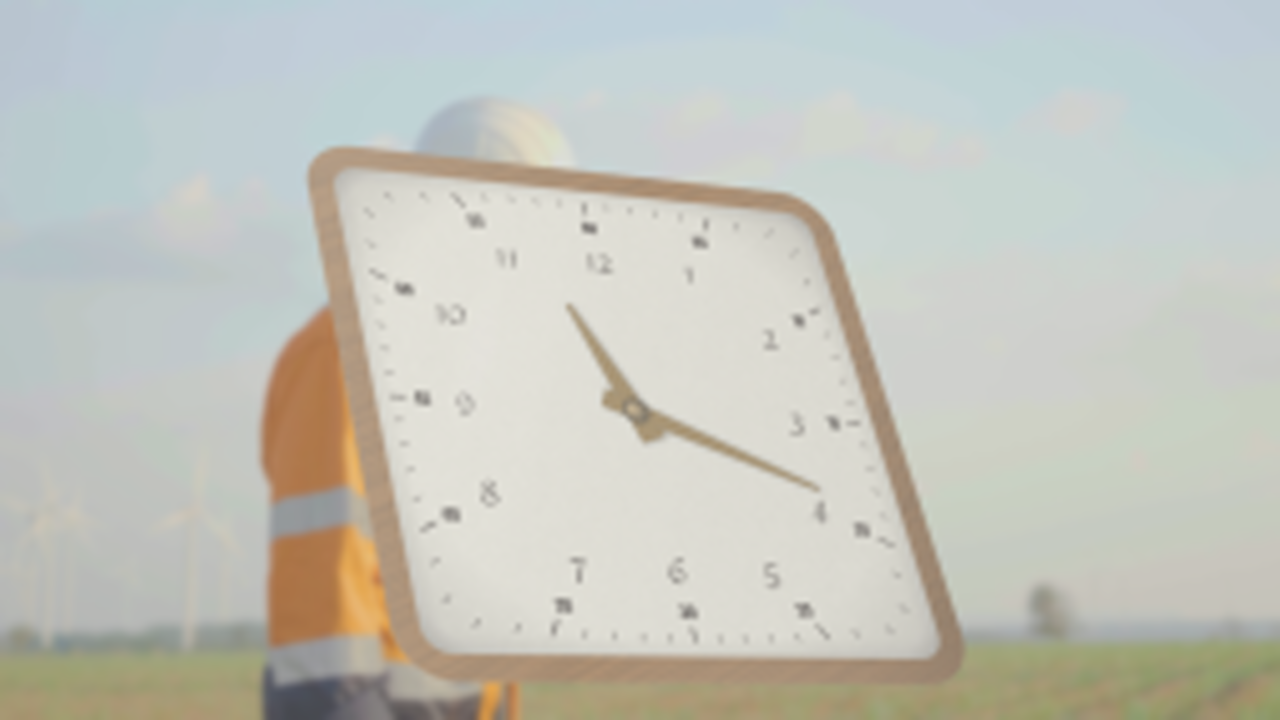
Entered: 11 h 19 min
